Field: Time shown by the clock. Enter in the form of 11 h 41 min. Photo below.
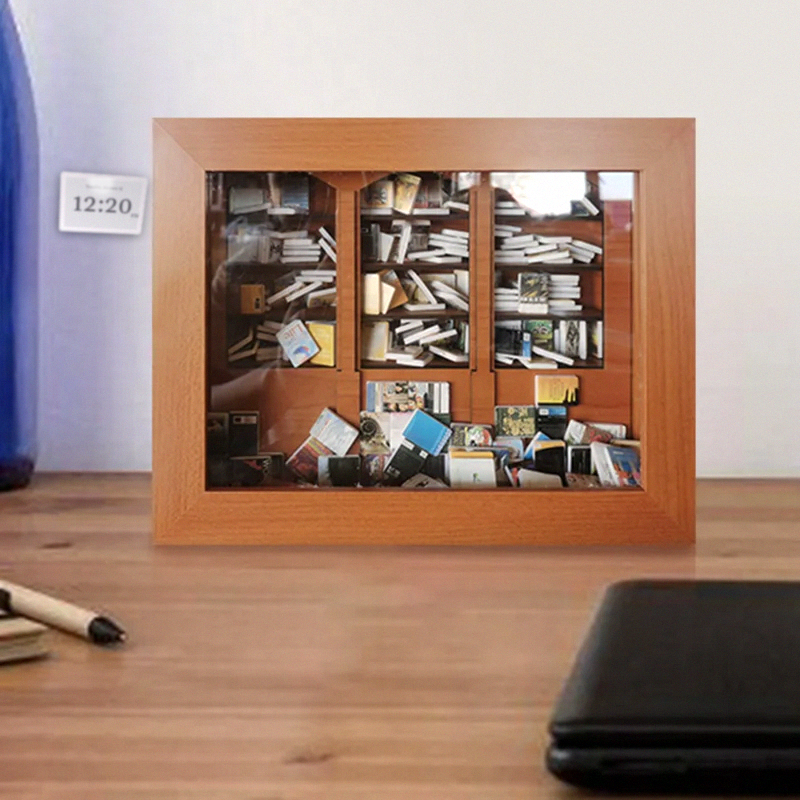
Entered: 12 h 20 min
